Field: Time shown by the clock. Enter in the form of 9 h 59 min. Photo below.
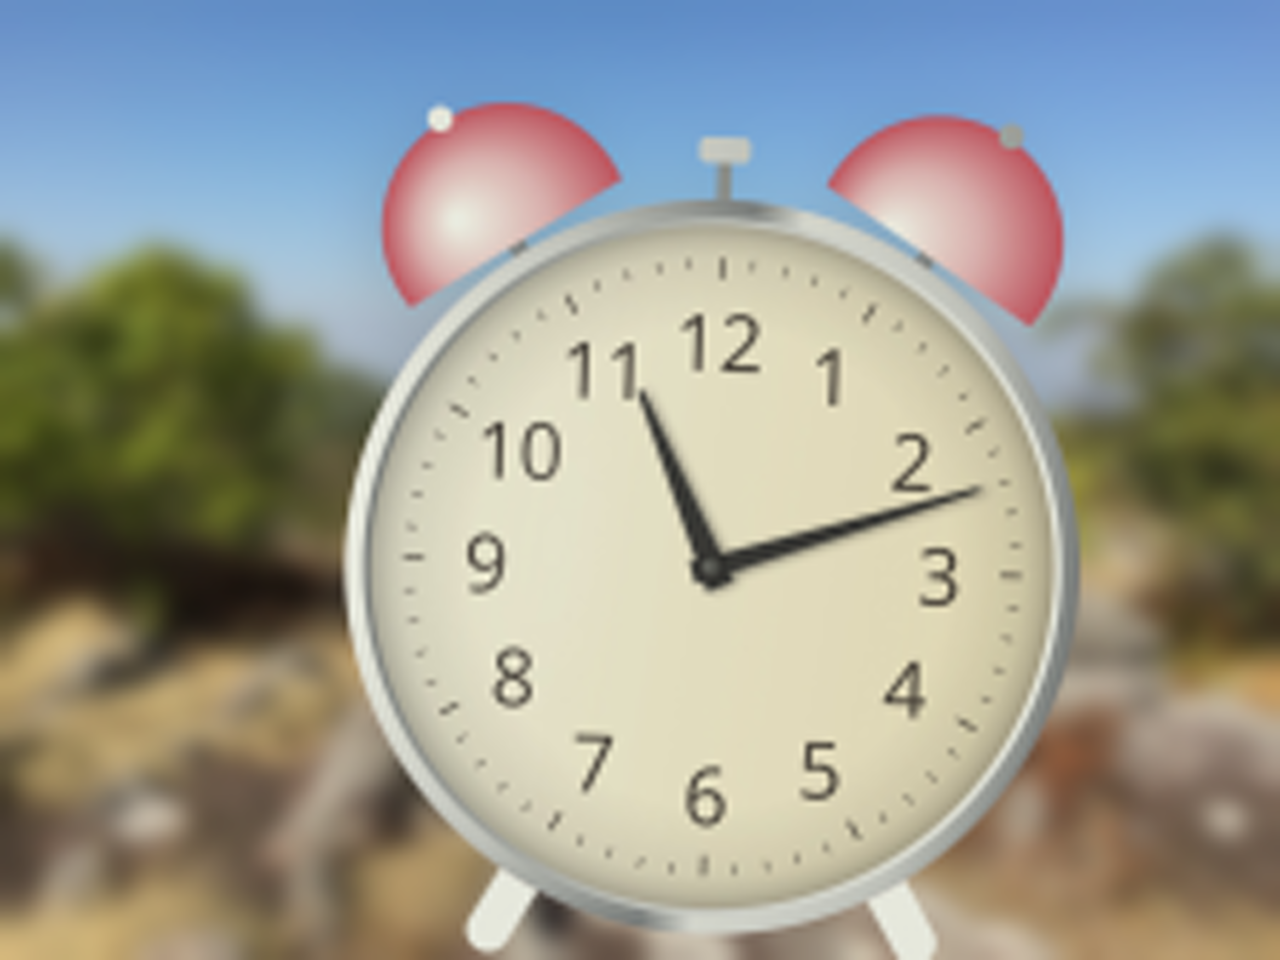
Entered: 11 h 12 min
